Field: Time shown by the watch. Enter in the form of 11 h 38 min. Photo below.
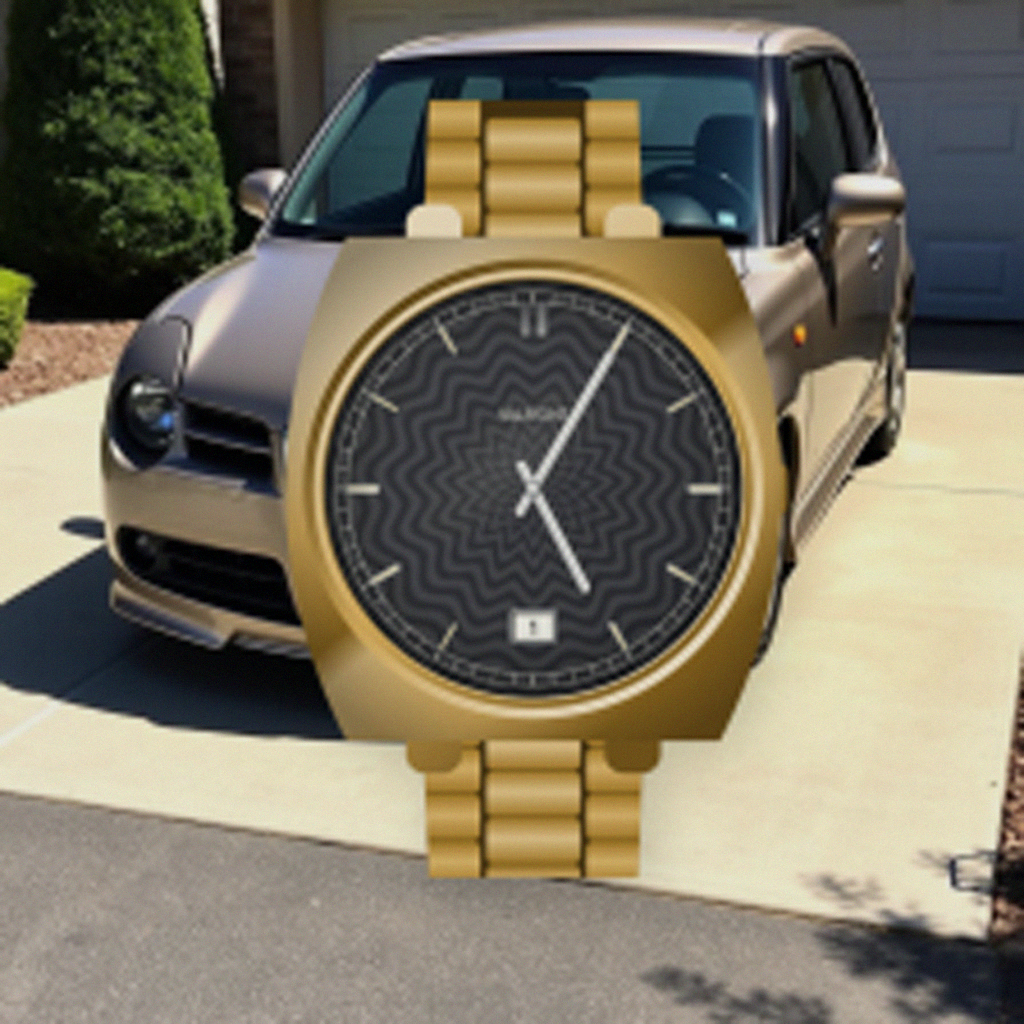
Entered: 5 h 05 min
